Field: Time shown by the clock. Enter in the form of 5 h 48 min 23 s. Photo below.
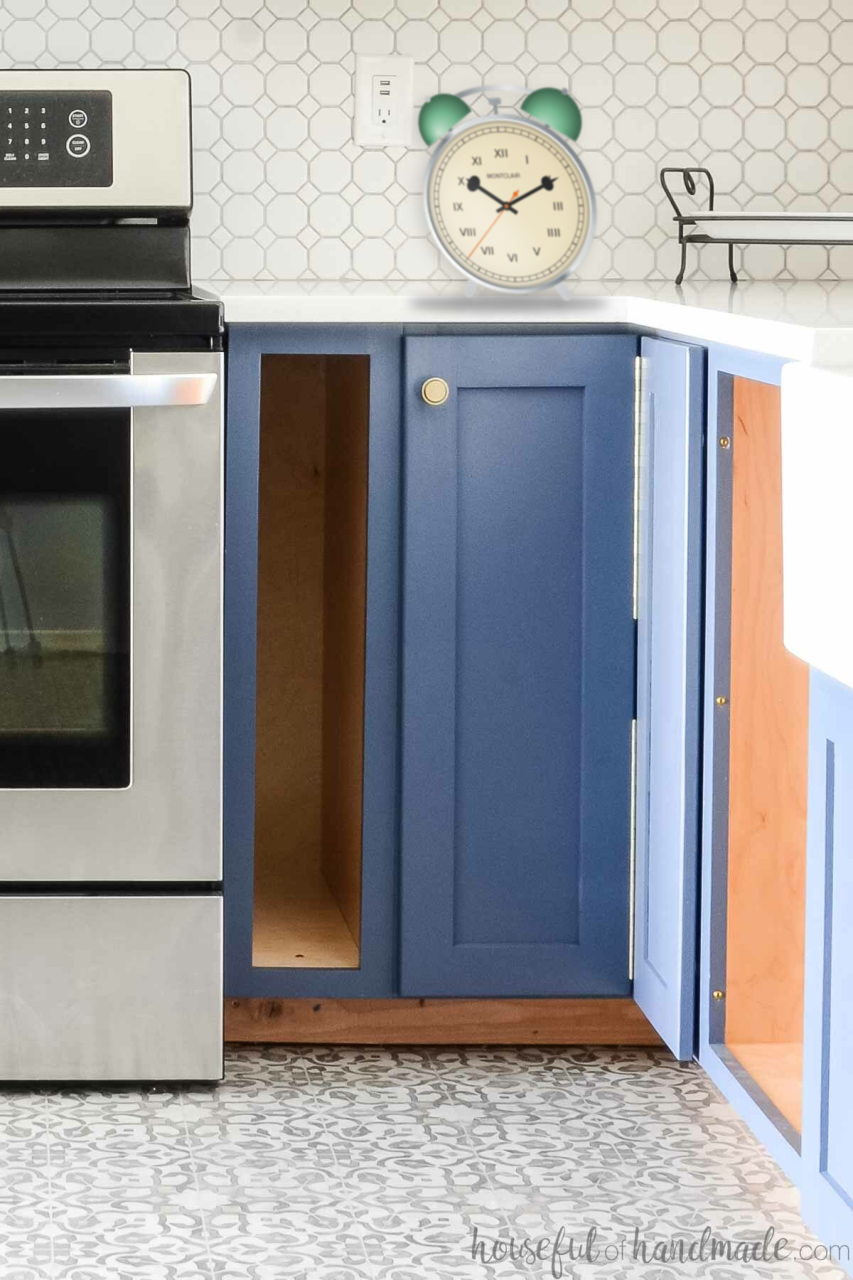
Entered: 10 h 10 min 37 s
